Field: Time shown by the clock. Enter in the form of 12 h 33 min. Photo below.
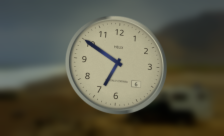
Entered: 6 h 50 min
